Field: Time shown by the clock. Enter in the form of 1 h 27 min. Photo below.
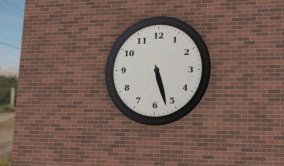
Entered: 5 h 27 min
